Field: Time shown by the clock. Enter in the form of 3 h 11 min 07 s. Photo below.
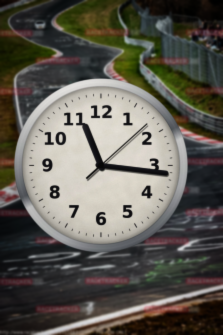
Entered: 11 h 16 min 08 s
